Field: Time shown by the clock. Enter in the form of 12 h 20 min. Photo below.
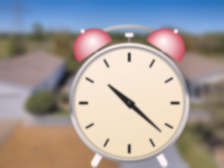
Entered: 10 h 22 min
